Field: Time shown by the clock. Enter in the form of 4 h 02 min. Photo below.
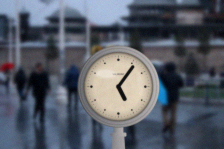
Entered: 5 h 06 min
